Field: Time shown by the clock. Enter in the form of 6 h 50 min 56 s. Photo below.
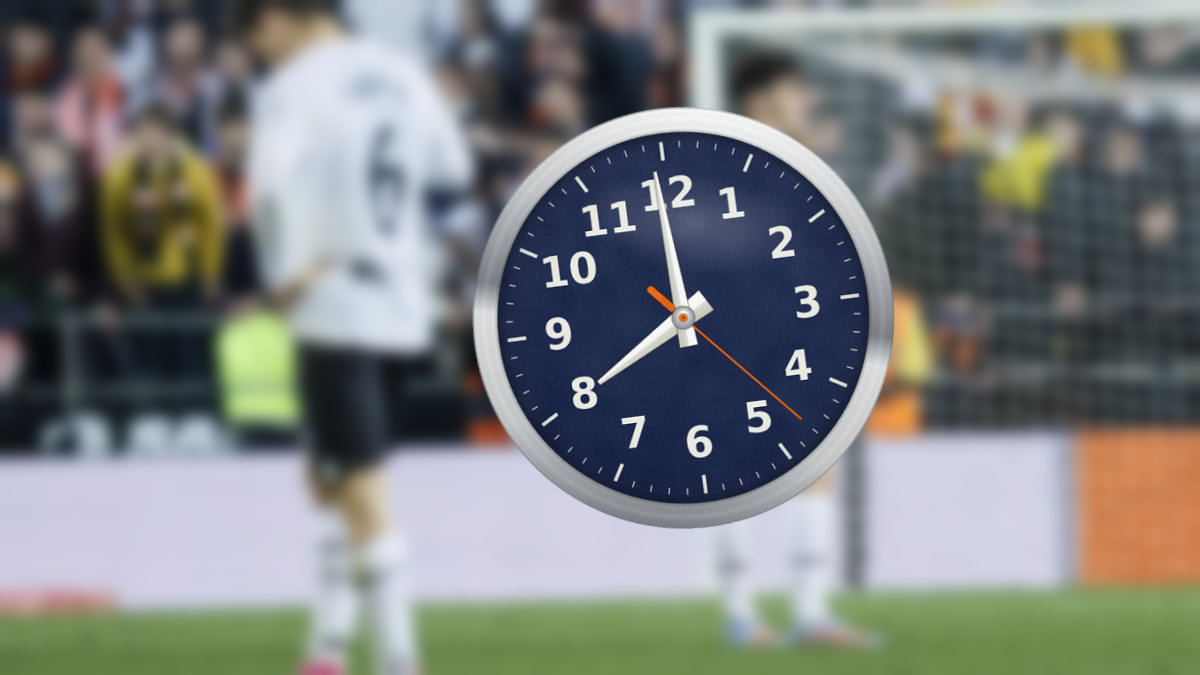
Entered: 7 h 59 min 23 s
